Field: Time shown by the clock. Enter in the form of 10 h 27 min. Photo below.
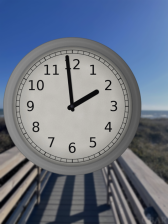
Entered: 1 h 59 min
